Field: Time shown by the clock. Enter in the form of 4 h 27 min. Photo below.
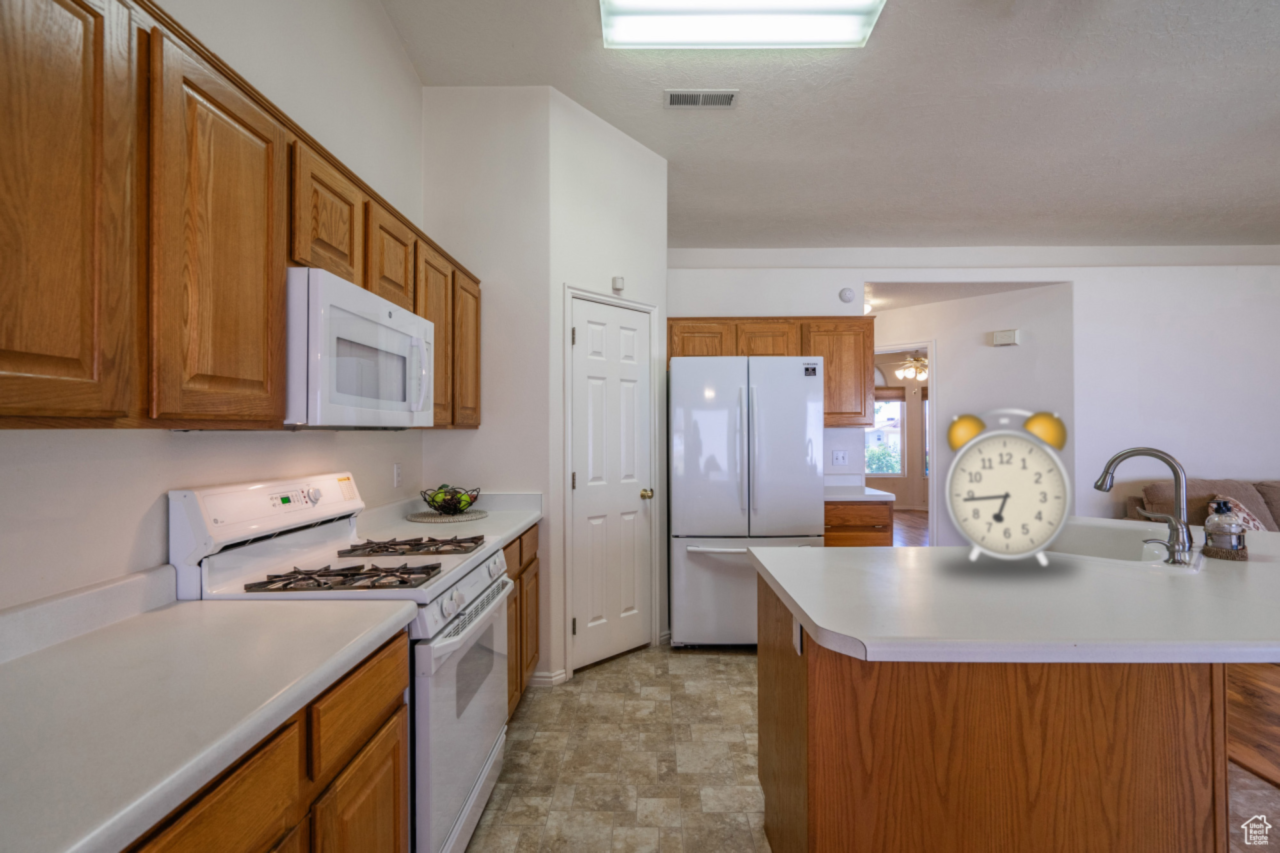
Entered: 6 h 44 min
